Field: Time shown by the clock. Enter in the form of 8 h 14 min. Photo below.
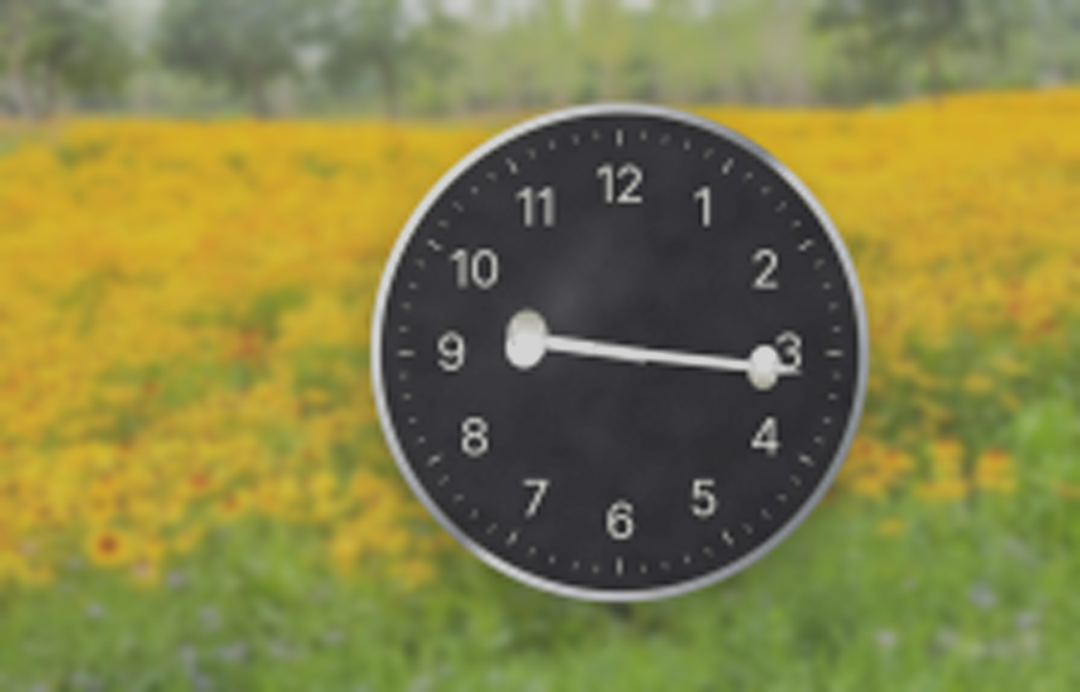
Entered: 9 h 16 min
